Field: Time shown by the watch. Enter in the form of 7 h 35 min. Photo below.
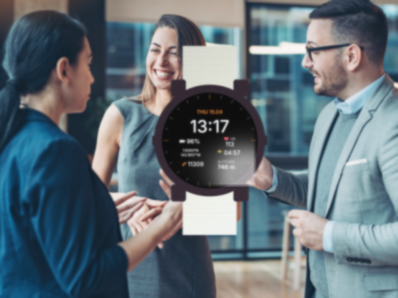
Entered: 13 h 17 min
